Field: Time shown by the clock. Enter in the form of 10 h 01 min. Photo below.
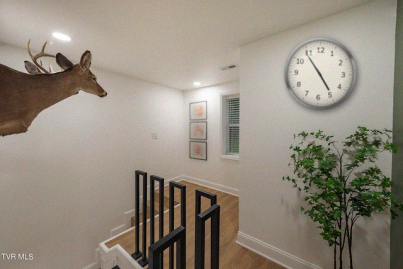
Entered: 4 h 54 min
